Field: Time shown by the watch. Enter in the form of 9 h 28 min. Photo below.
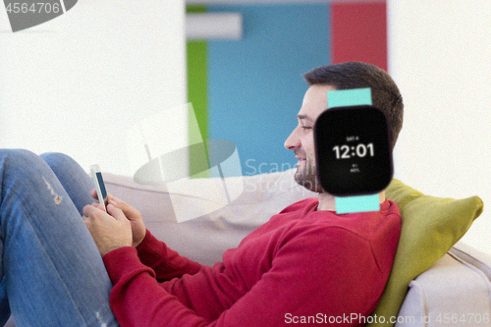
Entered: 12 h 01 min
